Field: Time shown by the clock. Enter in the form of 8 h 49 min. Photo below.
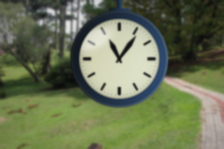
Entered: 11 h 06 min
